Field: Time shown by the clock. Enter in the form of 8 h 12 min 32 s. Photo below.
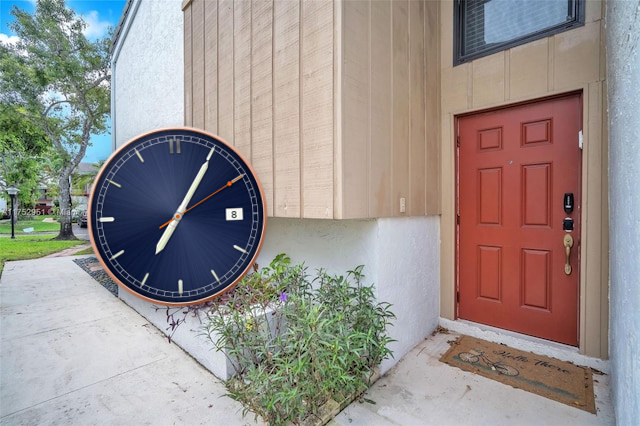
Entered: 7 h 05 min 10 s
